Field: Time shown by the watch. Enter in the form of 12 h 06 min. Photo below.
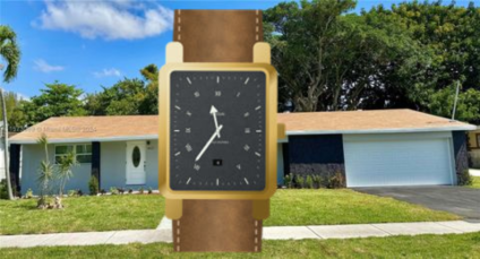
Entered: 11 h 36 min
